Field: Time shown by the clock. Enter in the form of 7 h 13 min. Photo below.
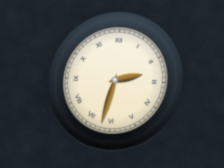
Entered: 2 h 32 min
